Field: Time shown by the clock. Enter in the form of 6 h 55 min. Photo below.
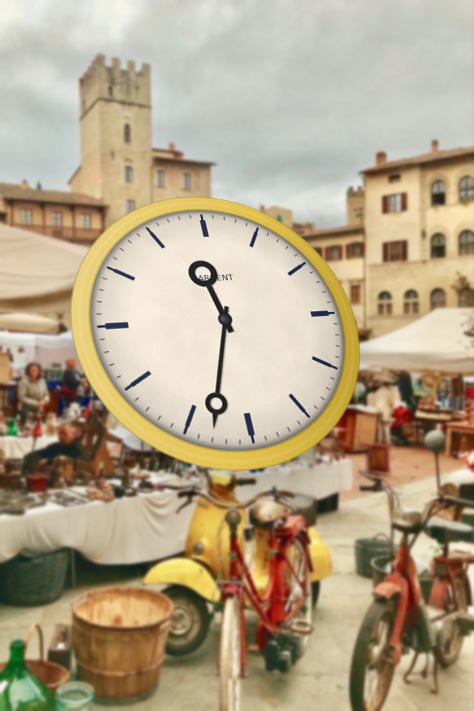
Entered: 11 h 33 min
